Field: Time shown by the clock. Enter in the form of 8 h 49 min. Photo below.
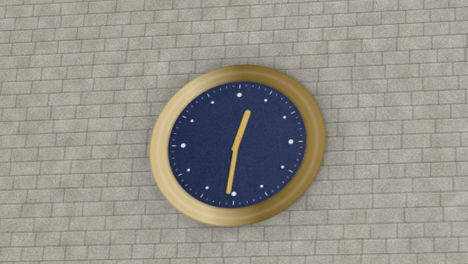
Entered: 12 h 31 min
